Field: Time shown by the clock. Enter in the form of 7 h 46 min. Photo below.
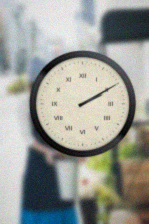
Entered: 2 h 10 min
